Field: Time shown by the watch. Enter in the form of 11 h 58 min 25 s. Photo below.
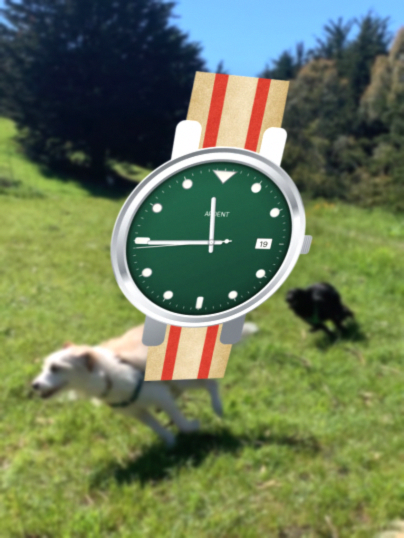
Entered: 11 h 44 min 44 s
